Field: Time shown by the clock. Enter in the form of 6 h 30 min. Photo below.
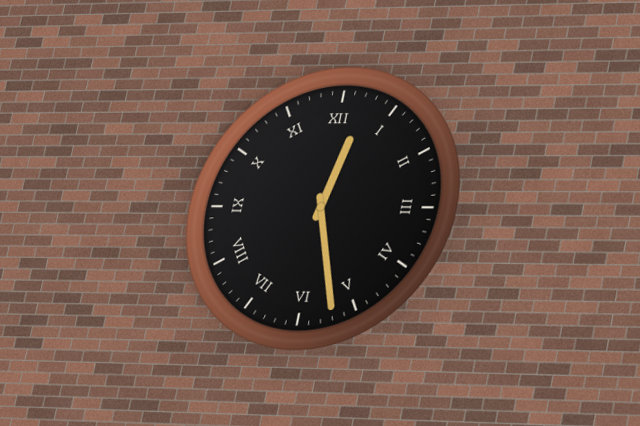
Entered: 12 h 27 min
